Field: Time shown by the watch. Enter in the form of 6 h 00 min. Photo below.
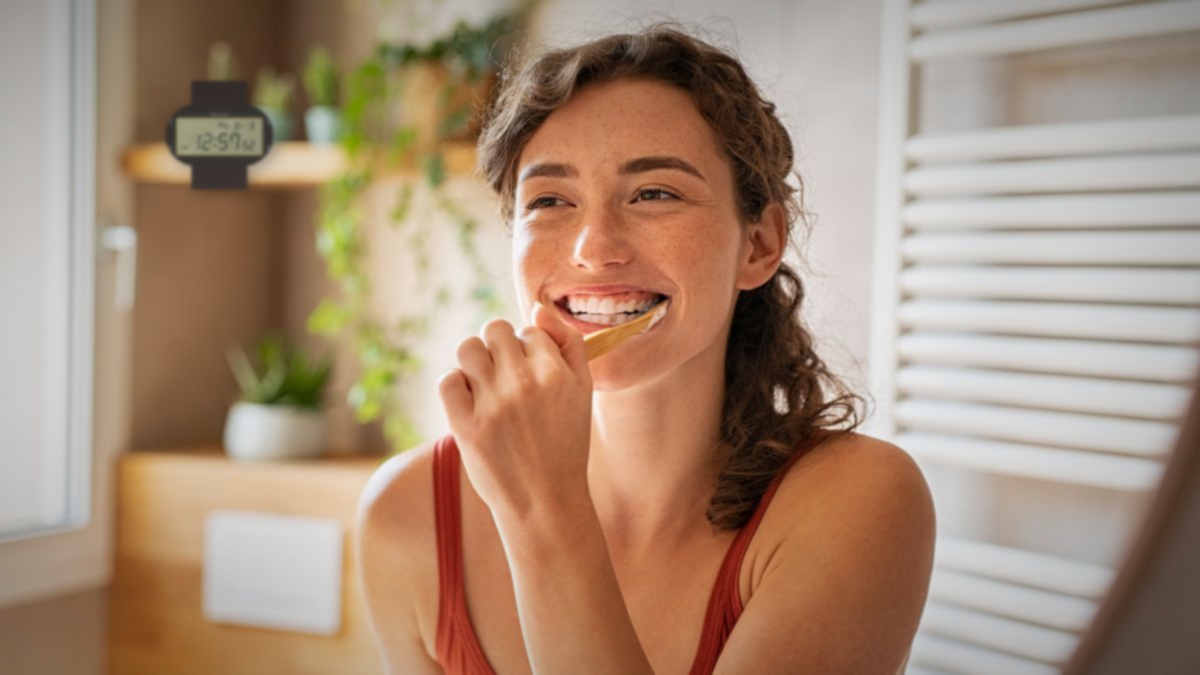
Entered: 12 h 57 min
